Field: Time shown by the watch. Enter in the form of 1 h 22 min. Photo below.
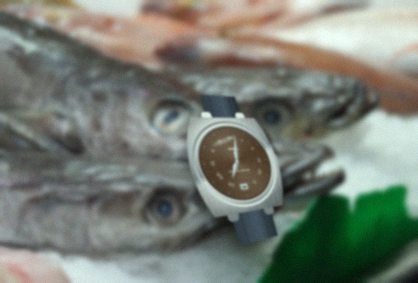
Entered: 7 h 02 min
